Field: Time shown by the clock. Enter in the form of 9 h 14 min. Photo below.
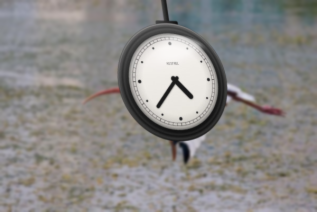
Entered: 4 h 37 min
